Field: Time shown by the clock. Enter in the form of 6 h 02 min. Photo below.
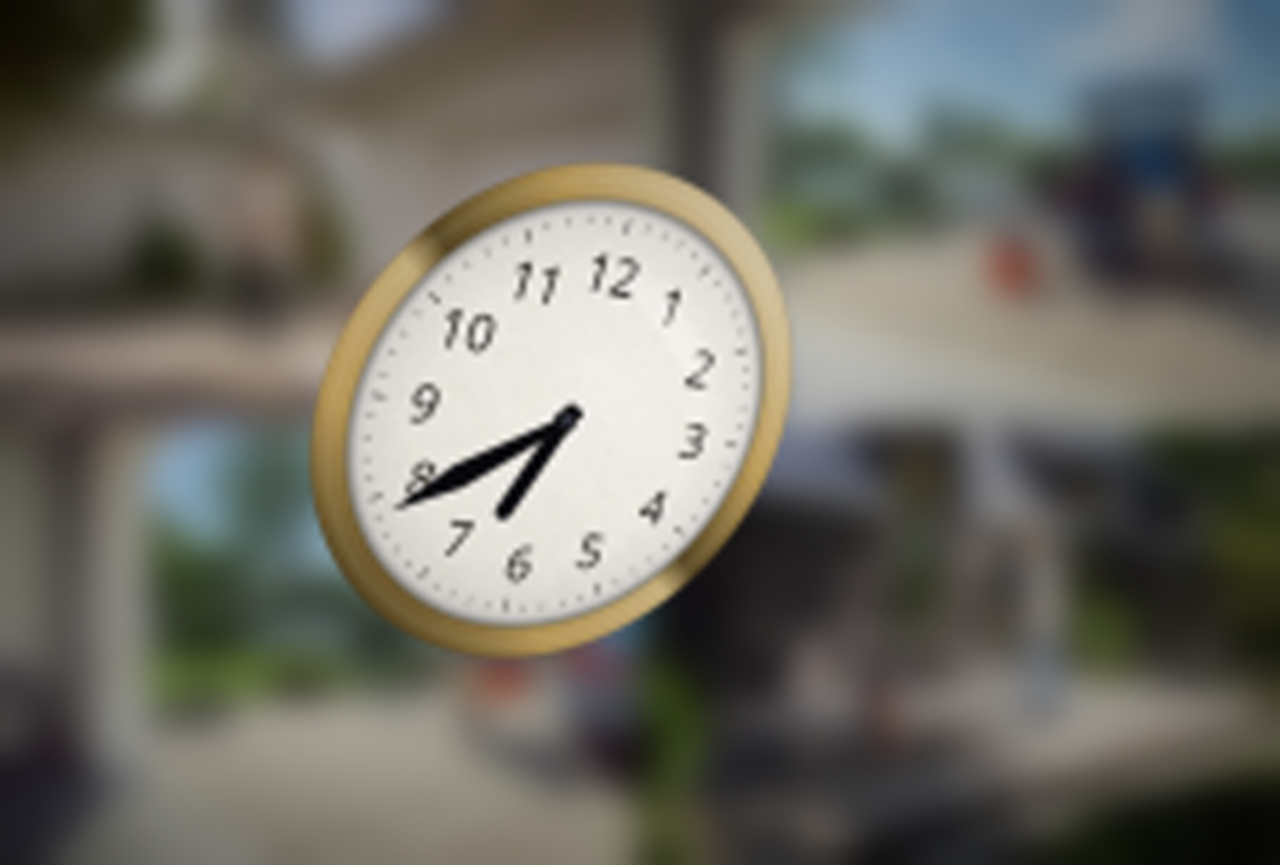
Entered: 6 h 39 min
